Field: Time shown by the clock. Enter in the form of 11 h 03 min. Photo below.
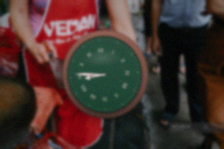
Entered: 8 h 46 min
